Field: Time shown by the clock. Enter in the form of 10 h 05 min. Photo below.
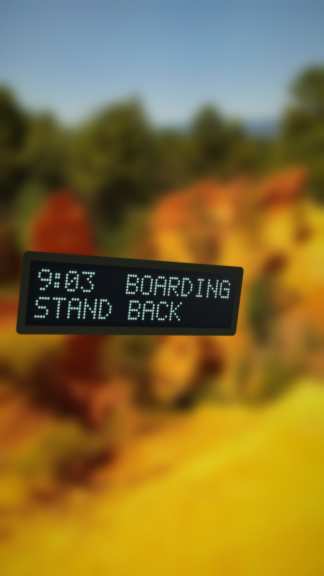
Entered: 9 h 03 min
